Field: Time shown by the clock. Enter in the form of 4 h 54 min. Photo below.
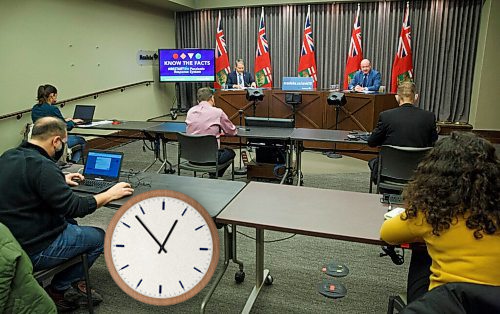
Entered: 12 h 53 min
